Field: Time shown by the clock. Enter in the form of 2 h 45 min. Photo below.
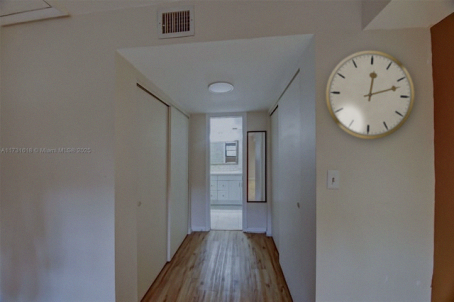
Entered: 12 h 12 min
